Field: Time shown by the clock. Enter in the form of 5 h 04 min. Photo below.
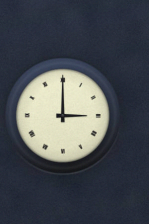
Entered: 3 h 00 min
